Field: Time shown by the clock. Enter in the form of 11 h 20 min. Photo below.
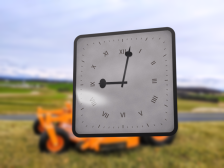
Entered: 9 h 02 min
